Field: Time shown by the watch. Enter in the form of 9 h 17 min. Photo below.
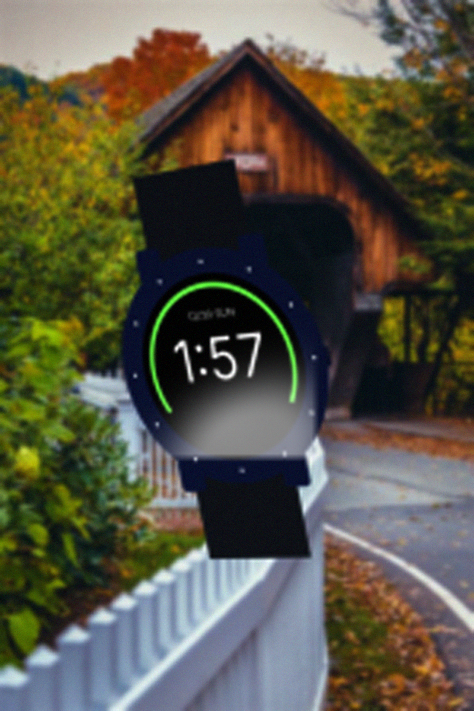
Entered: 1 h 57 min
